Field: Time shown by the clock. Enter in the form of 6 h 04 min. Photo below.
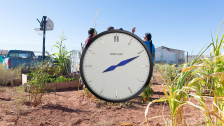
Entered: 8 h 11 min
